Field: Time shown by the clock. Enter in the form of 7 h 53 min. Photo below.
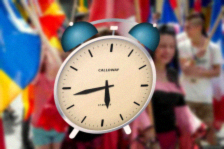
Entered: 5 h 43 min
